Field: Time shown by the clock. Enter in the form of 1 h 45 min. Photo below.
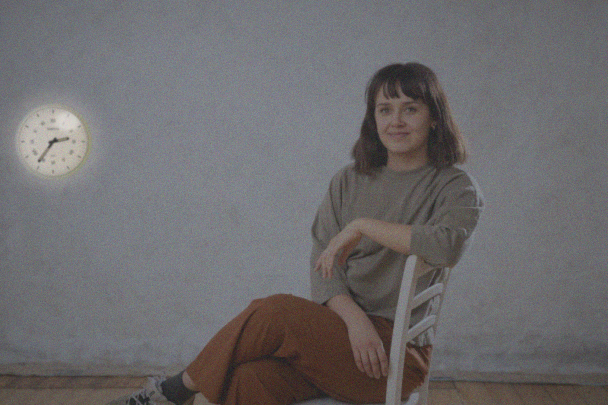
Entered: 2 h 36 min
